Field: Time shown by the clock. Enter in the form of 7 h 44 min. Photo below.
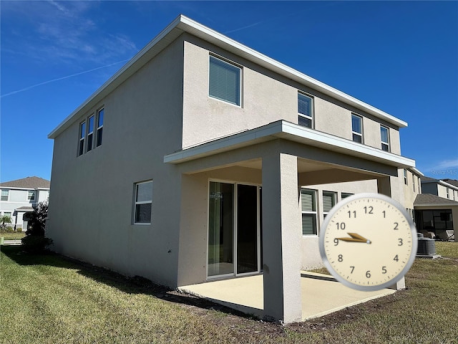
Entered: 9 h 46 min
